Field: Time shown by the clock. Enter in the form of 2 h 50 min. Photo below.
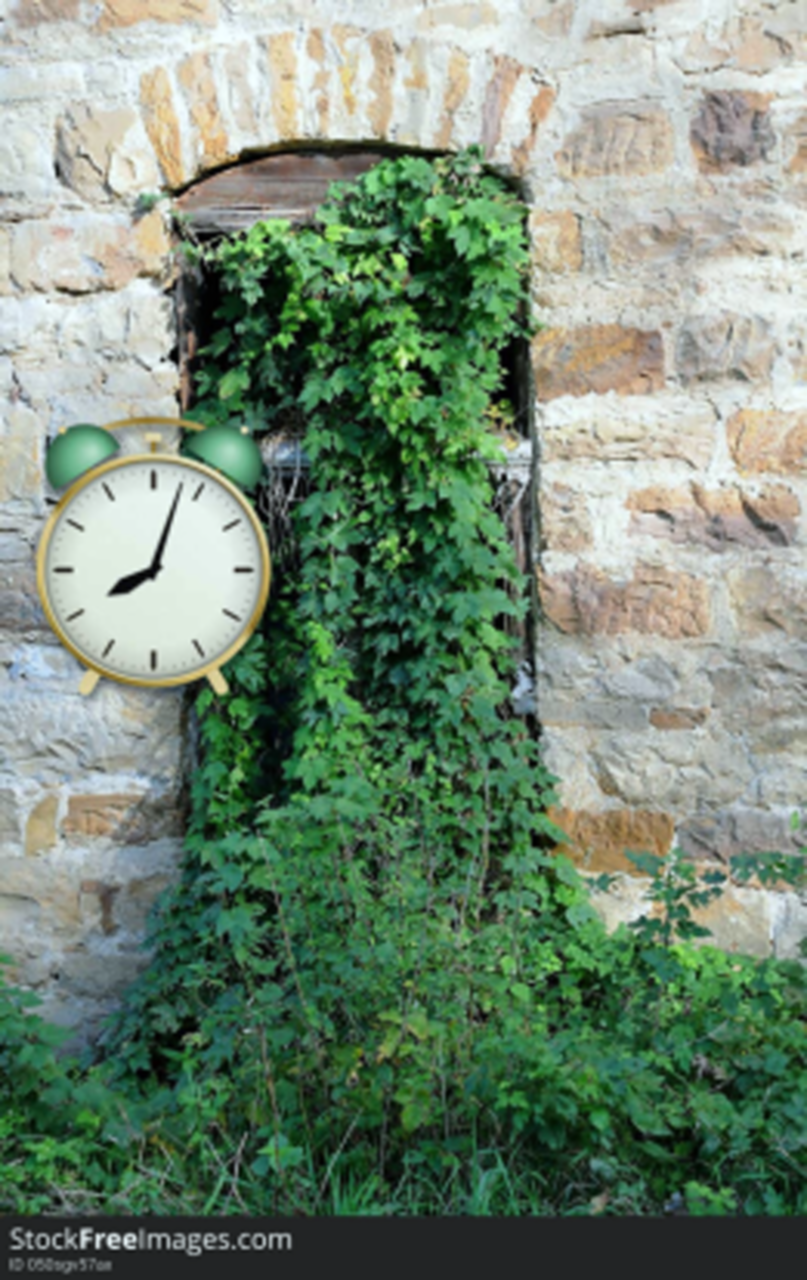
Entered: 8 h 03 min
